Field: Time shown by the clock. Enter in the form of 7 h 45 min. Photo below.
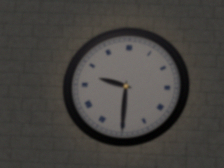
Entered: 9 h 30 min
